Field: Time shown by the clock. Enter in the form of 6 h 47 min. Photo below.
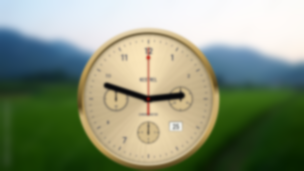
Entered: 2 h 48 min
